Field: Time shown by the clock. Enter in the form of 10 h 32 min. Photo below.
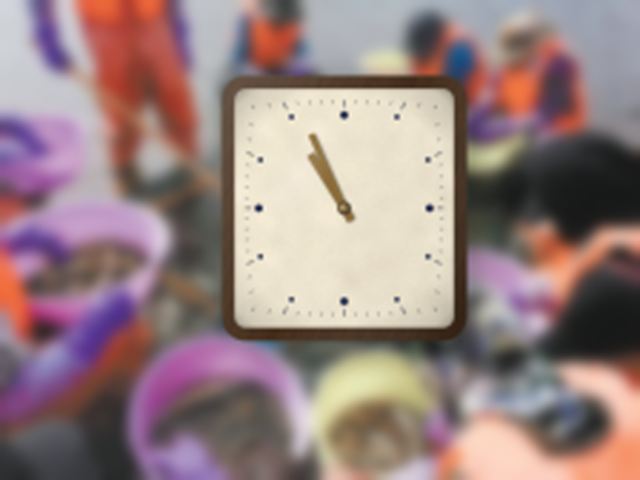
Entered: 10 h 56 min
